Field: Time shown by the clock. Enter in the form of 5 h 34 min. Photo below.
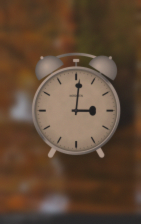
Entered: 3 h 01 min
